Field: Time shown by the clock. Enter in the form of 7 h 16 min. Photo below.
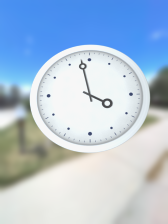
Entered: 3 h 58 min
